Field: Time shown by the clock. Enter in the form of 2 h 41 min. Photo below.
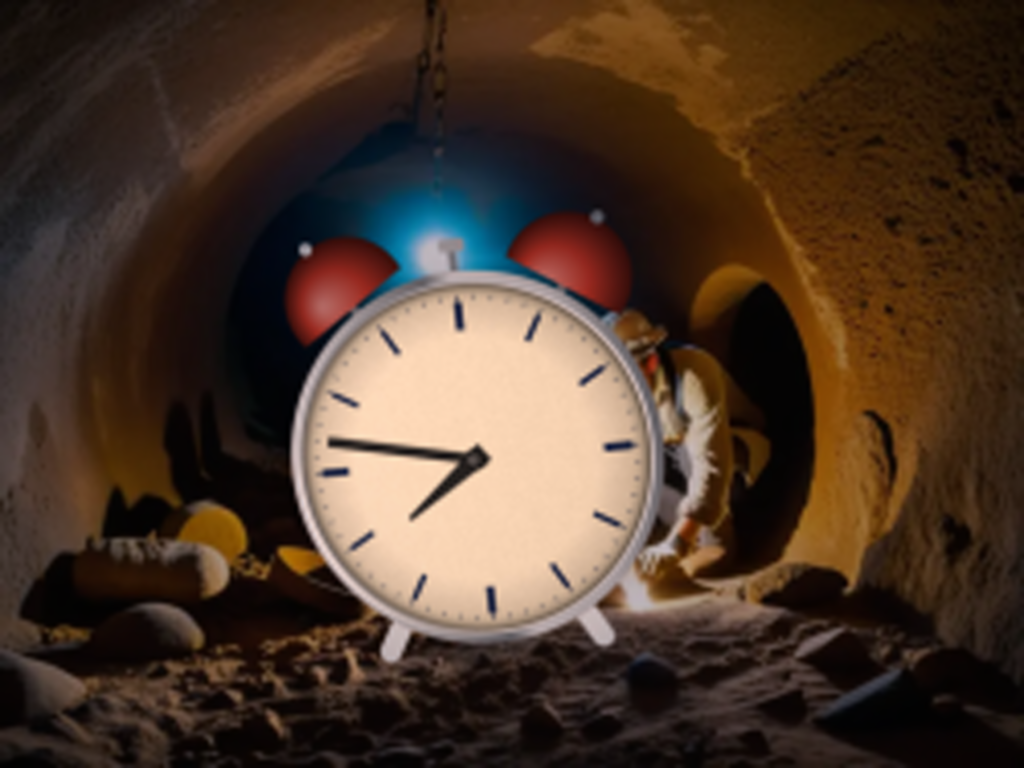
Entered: 7 h 47 min
